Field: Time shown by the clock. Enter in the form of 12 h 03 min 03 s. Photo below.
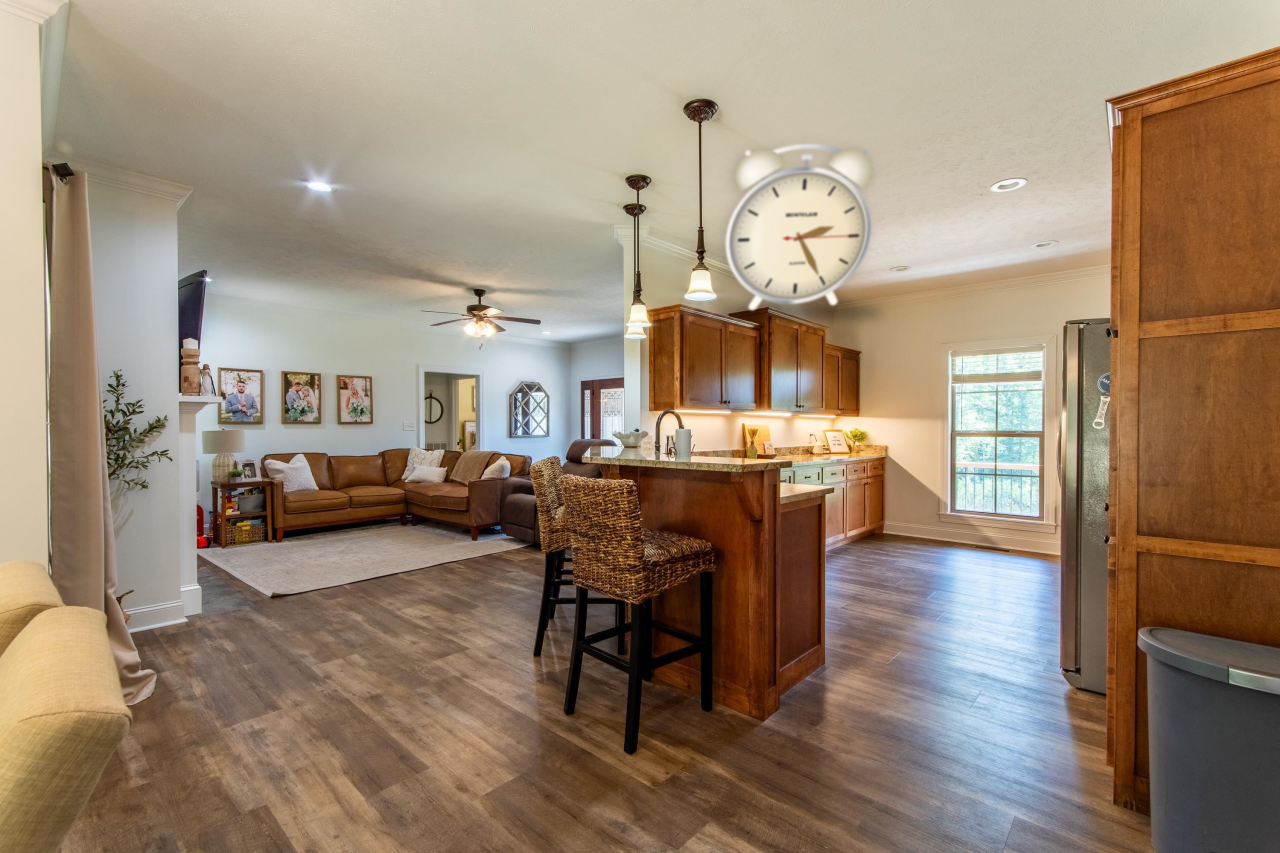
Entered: 2 h 25 min 15 s
